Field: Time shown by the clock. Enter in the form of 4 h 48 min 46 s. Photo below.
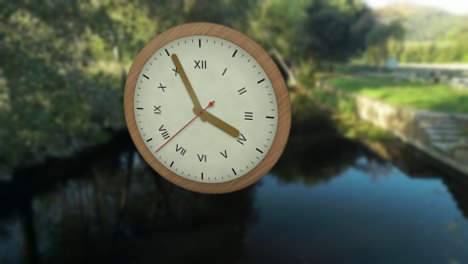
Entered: 3 h 55 min 38 s
